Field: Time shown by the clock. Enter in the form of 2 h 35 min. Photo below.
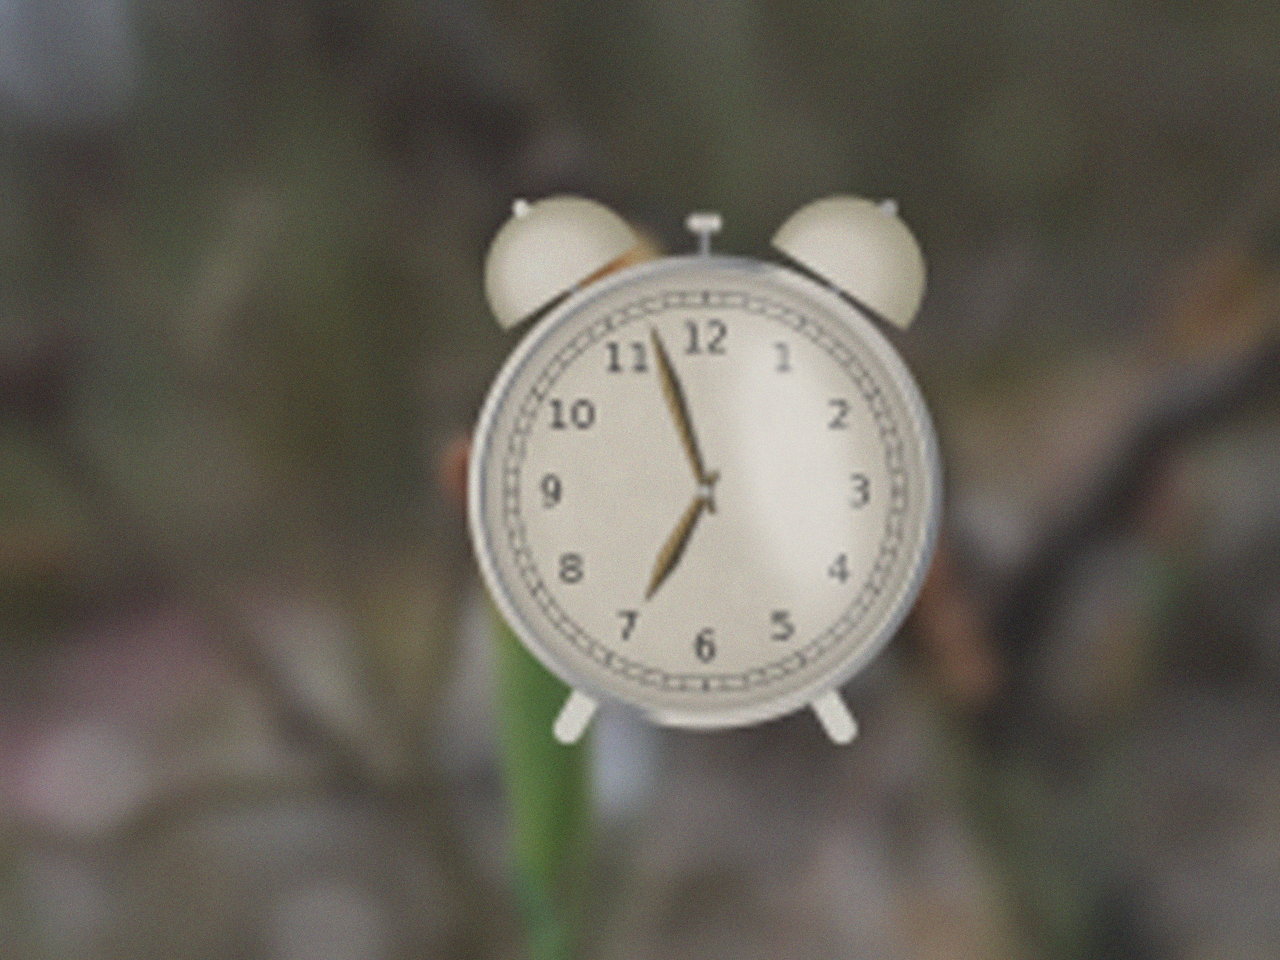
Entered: 6 h 57 min
